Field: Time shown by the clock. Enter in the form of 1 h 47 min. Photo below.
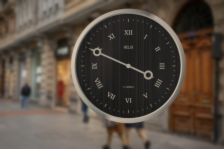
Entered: 3 h 49 min
